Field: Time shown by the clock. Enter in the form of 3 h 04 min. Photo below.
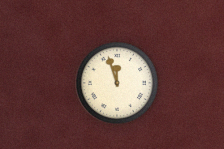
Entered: 11 h 57 min
